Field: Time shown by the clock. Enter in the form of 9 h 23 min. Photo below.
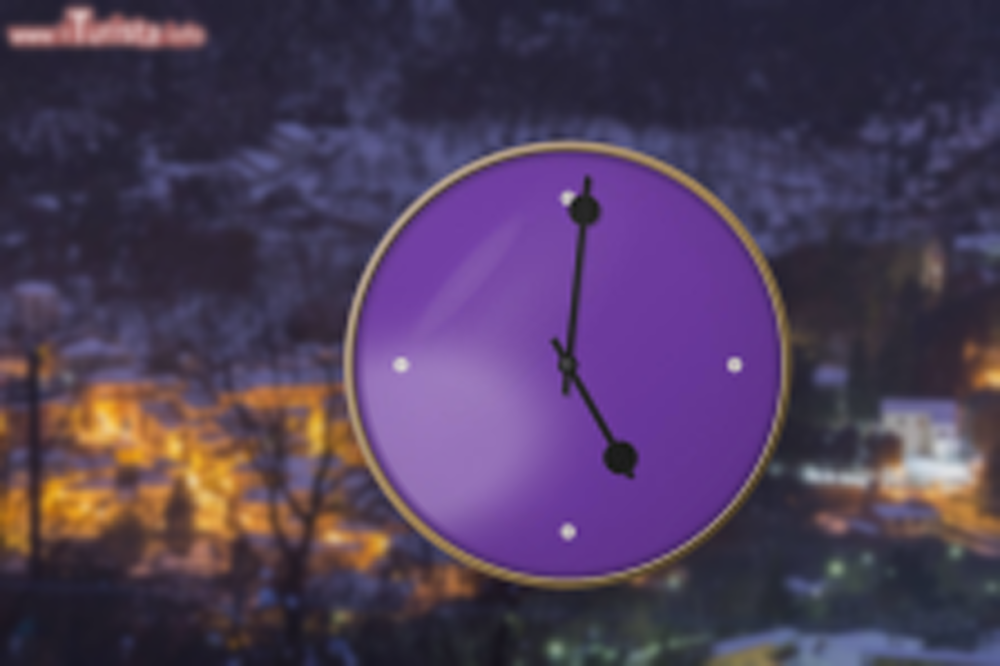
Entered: 5 h 01 min
